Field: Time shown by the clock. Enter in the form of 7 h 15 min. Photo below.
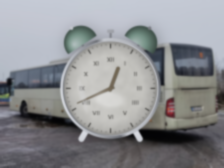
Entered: 12 h 41 min
